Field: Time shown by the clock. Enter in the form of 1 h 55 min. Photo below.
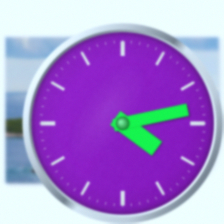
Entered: 4 h 13 min
